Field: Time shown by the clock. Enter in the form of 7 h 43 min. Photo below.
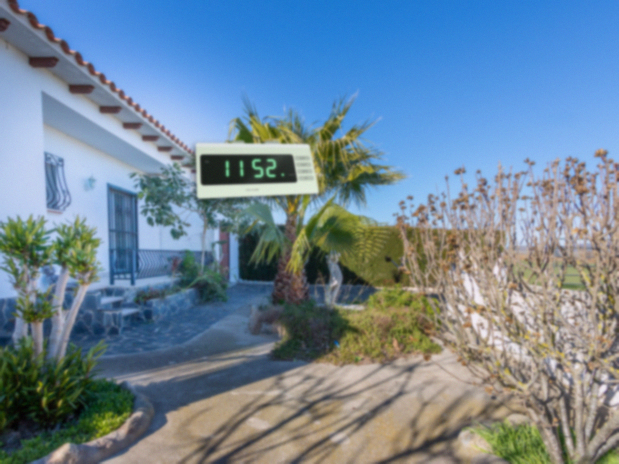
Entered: 11 h 52 min
